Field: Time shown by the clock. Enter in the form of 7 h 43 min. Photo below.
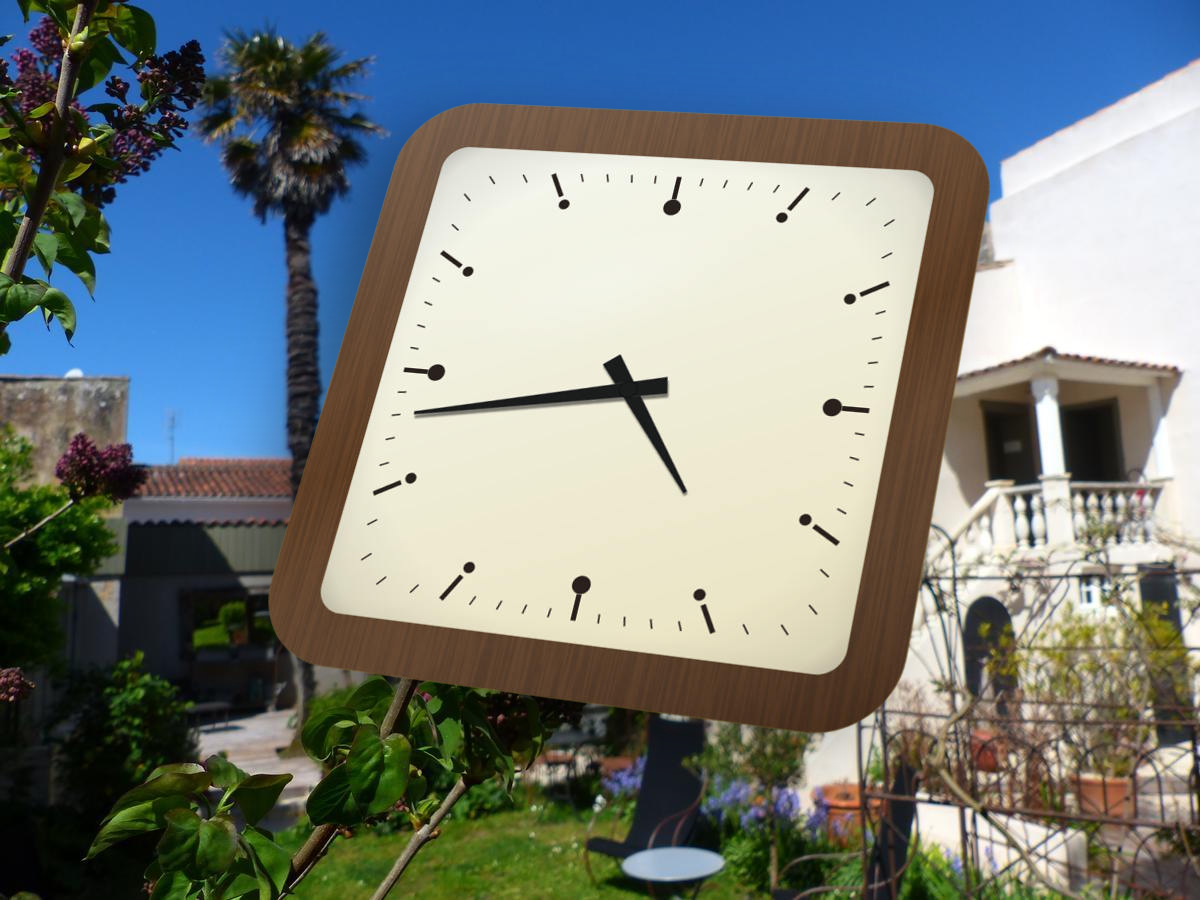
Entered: 4 h 43 min
